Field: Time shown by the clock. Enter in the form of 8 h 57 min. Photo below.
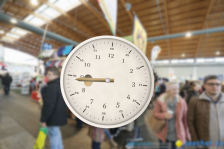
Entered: 8 h 44 min
